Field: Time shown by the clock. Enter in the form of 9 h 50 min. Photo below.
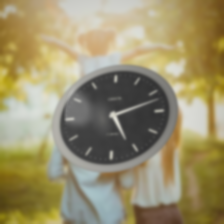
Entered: 5 h 12 min
